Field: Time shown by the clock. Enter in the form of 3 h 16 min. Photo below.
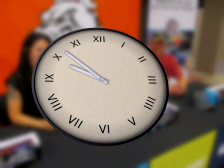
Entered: 9 h 52 min
